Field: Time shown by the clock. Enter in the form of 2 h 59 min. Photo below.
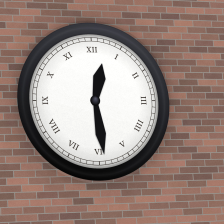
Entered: 12 h 29 min
